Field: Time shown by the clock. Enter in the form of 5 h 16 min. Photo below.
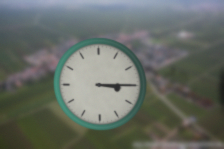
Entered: 3 h 15 min
